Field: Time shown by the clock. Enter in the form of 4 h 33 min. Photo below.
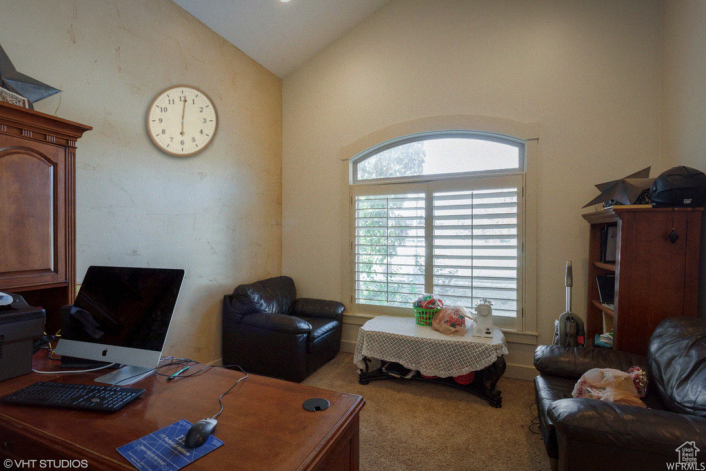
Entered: 6 h 01 min
